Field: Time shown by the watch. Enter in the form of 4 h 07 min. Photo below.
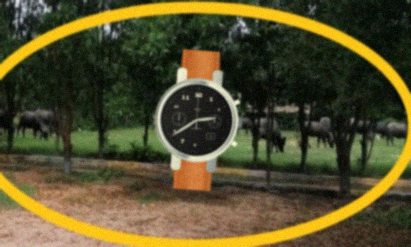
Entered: 2 h 39 min
